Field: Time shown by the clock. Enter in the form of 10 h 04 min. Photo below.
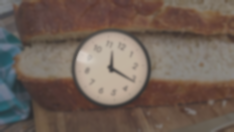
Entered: 11 h 16 min
